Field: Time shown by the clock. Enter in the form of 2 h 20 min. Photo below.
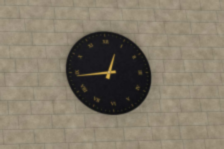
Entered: 12 h 44 min
